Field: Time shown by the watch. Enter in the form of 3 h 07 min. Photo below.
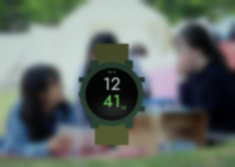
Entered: 12 h 41 min
